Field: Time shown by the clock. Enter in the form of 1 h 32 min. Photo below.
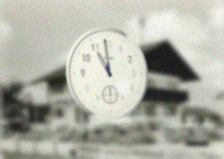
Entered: 10 h 59 min
